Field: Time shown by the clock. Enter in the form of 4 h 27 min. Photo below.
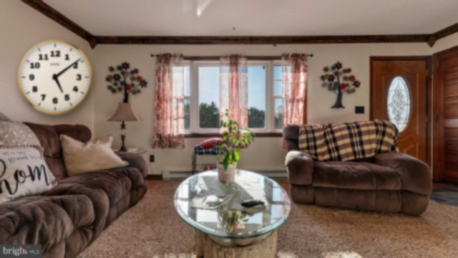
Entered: 5 h 09 min
